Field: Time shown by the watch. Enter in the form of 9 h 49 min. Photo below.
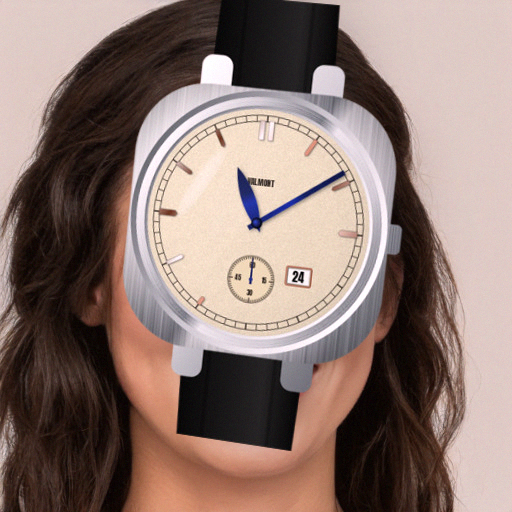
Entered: 11 h 09 min
